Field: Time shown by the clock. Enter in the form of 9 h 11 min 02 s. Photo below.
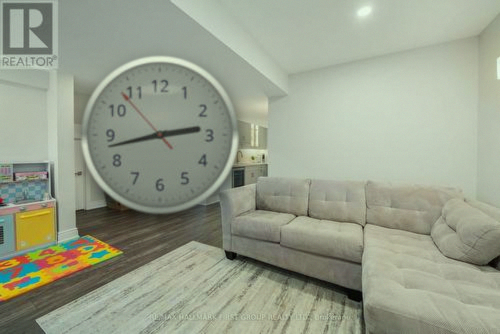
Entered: 2 h 42 min 53 s
